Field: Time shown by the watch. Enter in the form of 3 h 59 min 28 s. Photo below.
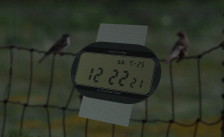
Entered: 12 h 22 min 21 s
